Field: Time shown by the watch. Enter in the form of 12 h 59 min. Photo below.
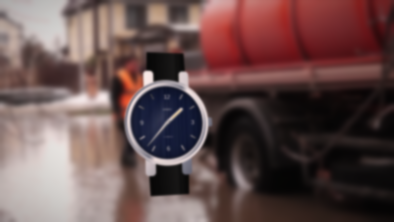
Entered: 1 h 37 min
